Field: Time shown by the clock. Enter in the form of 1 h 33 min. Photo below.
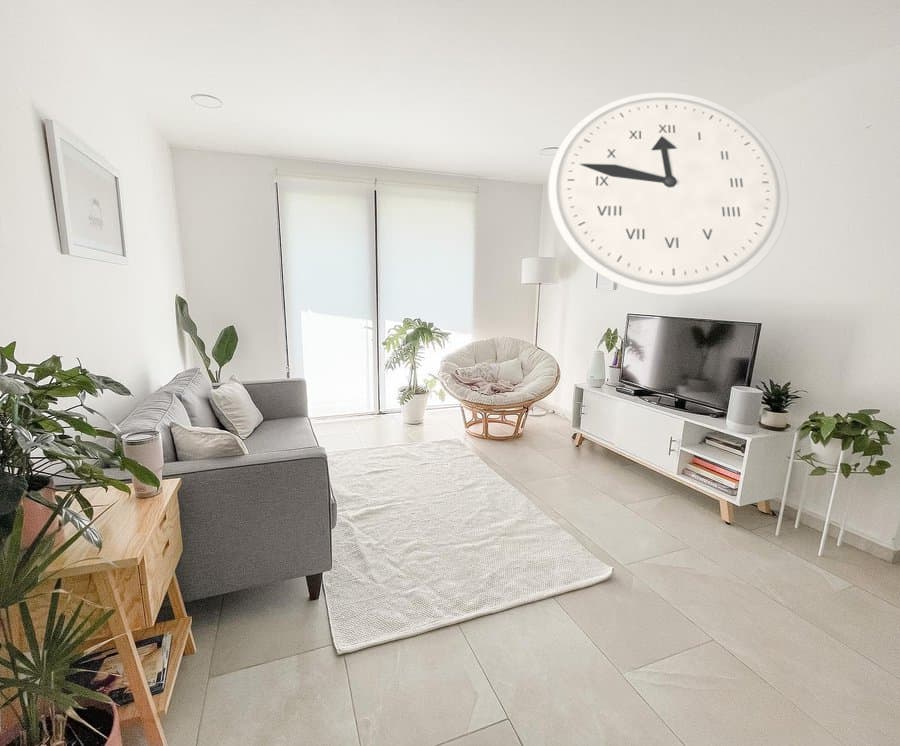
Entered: 11 h 47 min
